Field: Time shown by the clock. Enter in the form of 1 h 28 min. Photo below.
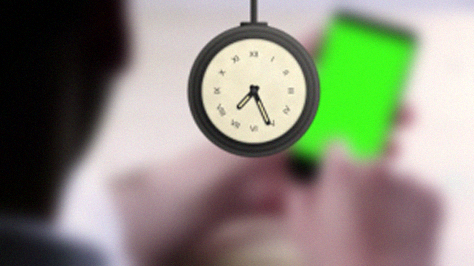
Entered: 7 h 26 min
